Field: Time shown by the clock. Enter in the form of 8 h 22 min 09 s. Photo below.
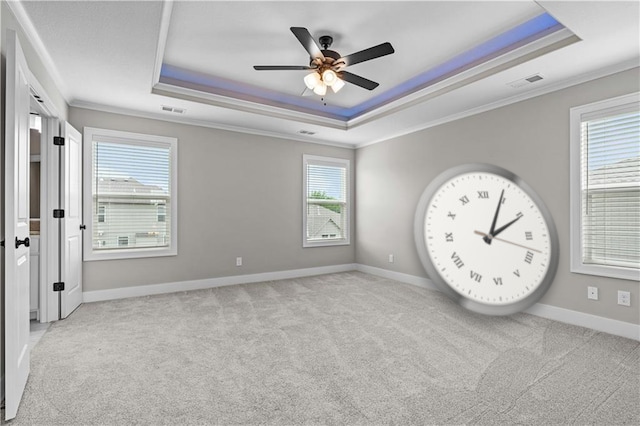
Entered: 2 h 04 min 18 s
